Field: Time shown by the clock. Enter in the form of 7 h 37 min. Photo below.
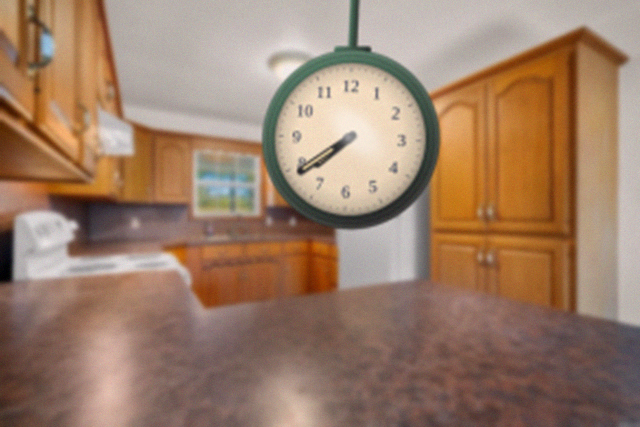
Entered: 7 h 39 min
